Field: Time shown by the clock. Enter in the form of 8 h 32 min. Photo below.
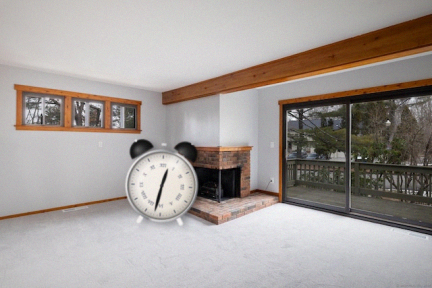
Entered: 12 h 32 min
